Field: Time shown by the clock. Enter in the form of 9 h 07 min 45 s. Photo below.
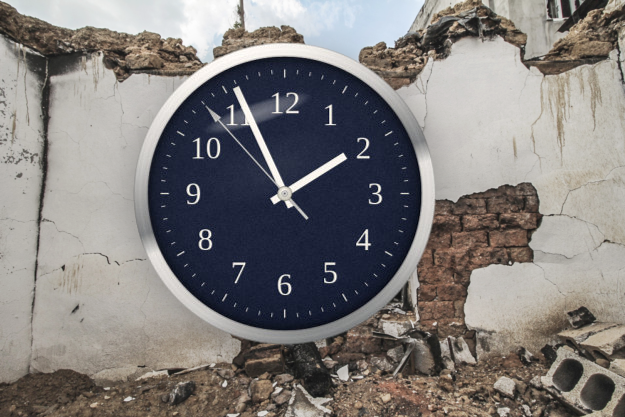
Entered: 1 h 55 min 53 s
